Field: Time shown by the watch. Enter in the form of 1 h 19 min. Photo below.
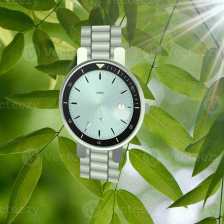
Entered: 5 h 35 min
